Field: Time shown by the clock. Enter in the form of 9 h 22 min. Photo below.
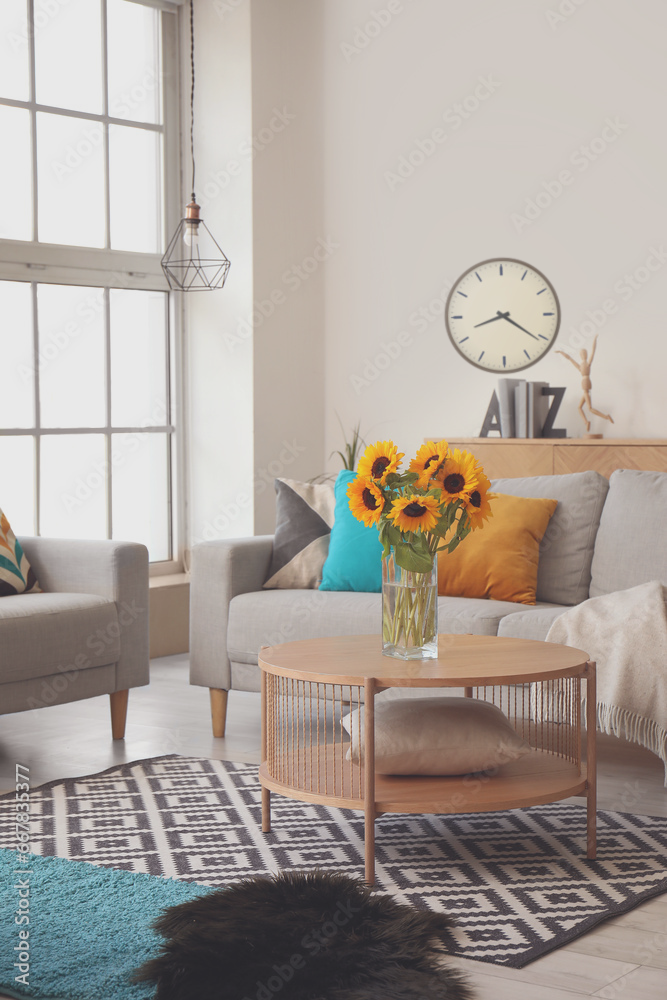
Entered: 8 h 21 min
